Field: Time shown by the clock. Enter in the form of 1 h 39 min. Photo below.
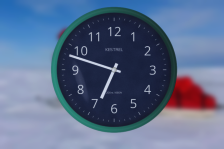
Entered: 6 h 48 min
